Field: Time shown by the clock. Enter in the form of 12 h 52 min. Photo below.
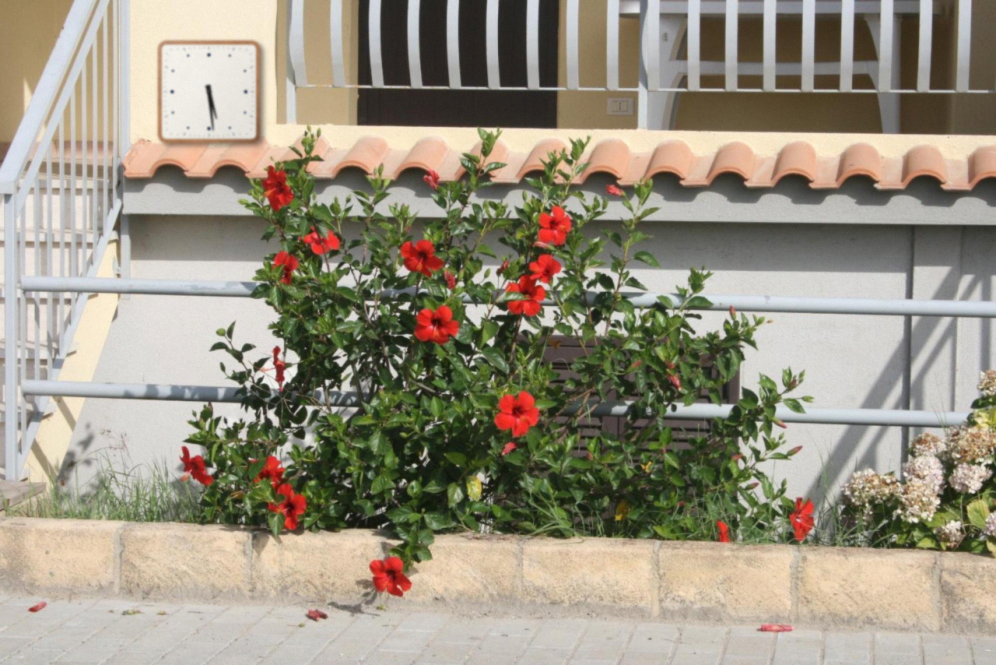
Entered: 5 h 29 min
